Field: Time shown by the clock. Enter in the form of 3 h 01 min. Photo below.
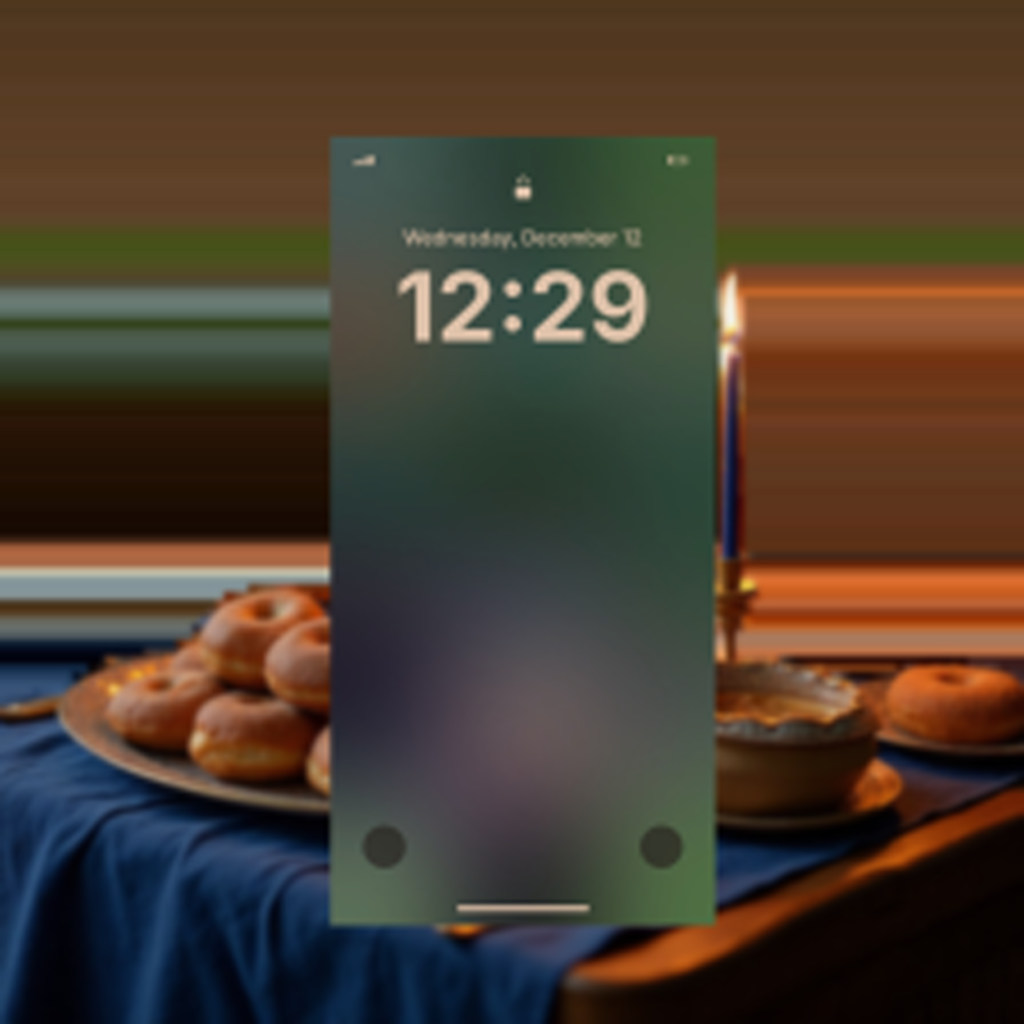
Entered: 12 h 29 min
